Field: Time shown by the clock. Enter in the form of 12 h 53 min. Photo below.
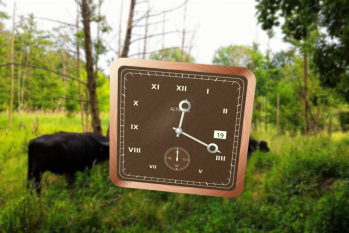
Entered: 12 h 19 min
